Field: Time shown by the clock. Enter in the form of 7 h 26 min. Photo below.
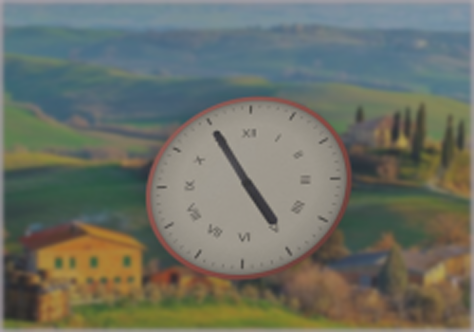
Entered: 4 h 55 min
